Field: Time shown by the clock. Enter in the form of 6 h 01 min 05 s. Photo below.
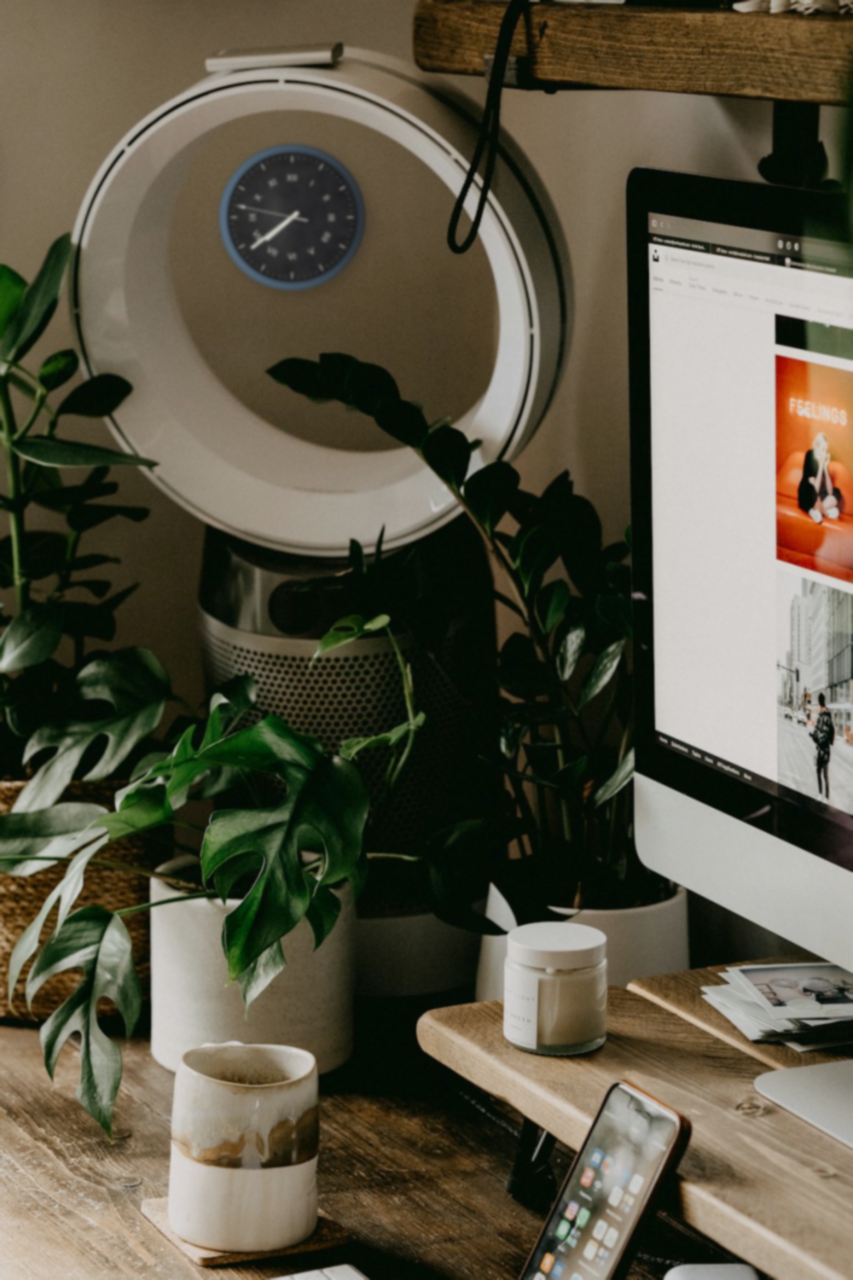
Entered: 7 h 38 min 47 s
